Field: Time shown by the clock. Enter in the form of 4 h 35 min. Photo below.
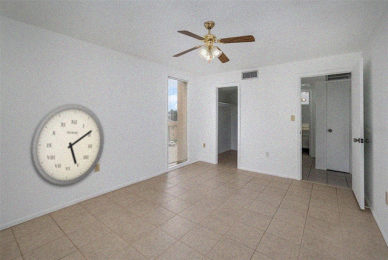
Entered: 5 h 09 min
